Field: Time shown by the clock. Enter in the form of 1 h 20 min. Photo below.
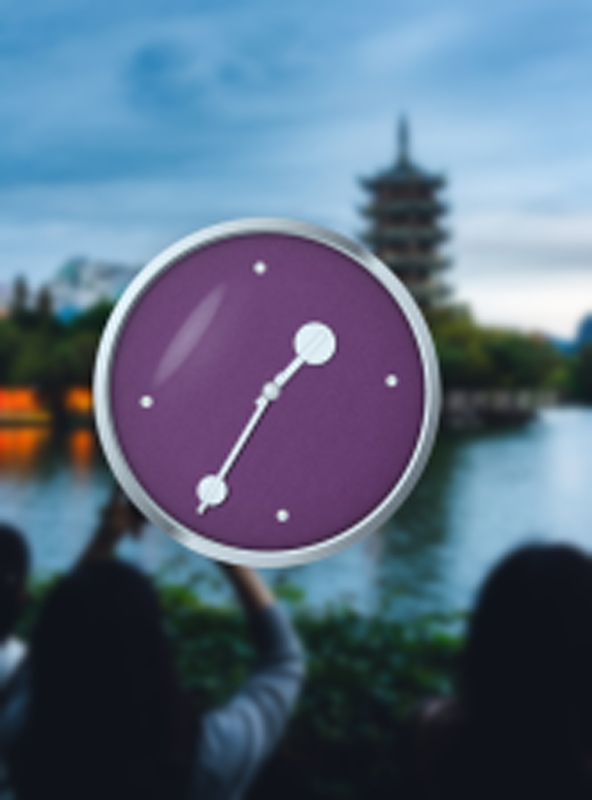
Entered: 1 h 36 min
